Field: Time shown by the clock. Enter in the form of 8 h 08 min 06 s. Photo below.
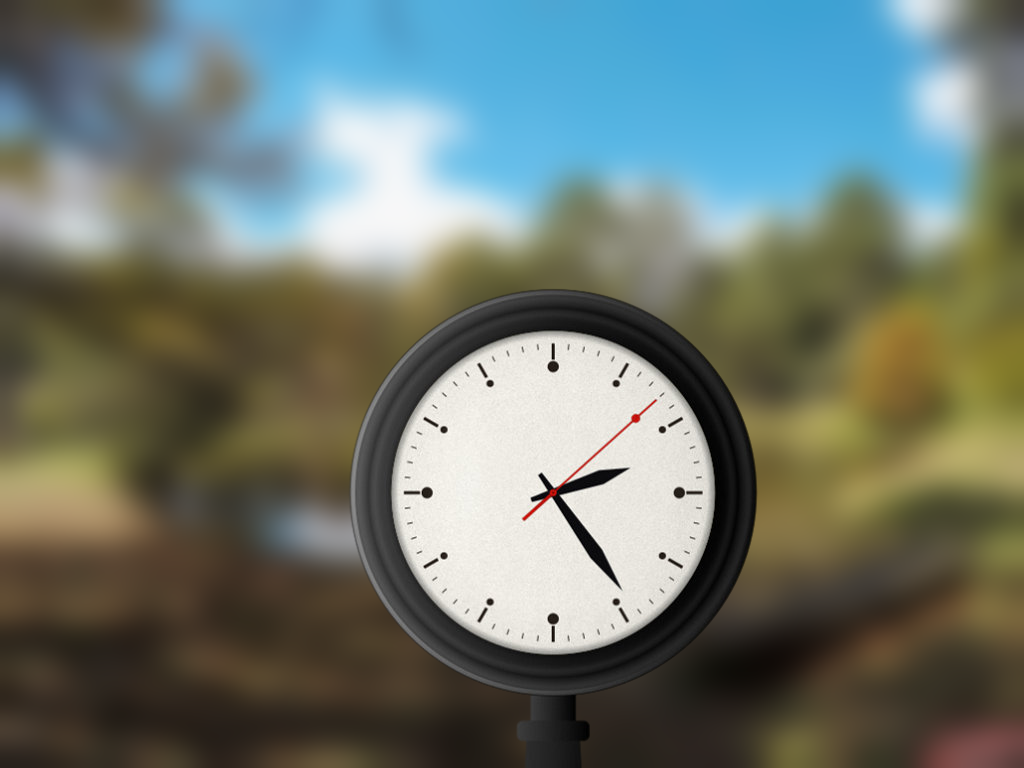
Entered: 2 h 24 min 08 s
